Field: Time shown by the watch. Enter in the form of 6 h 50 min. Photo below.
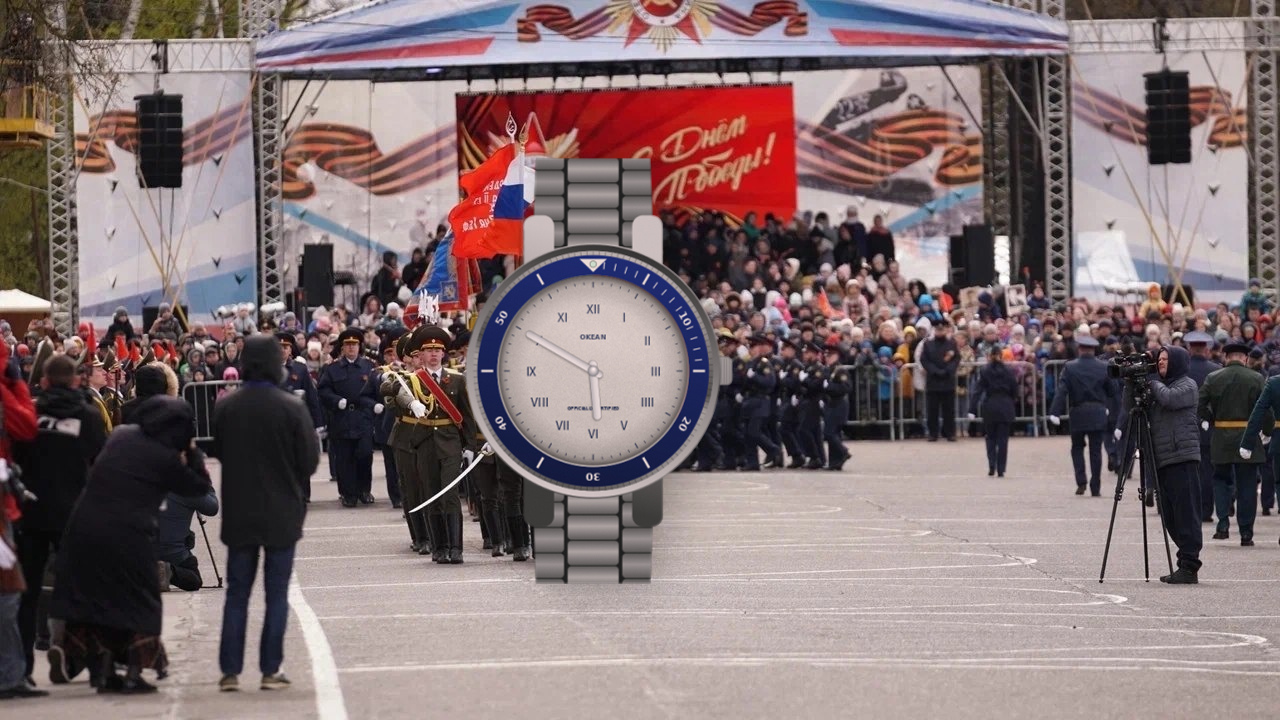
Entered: 5 h 50 min
